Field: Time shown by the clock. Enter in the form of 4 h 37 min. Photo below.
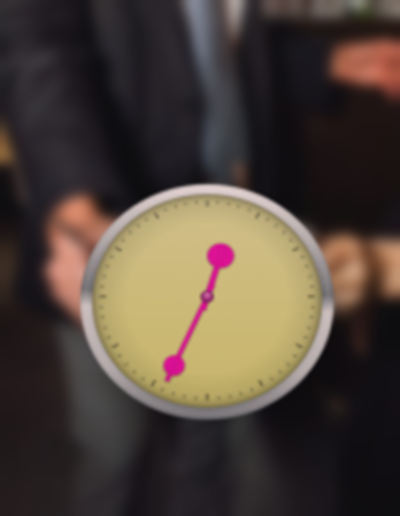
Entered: 12 h 34 min
